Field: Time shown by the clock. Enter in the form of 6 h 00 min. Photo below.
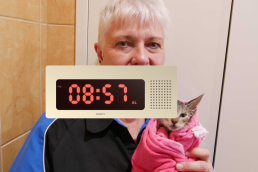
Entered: 8 h 57 min
